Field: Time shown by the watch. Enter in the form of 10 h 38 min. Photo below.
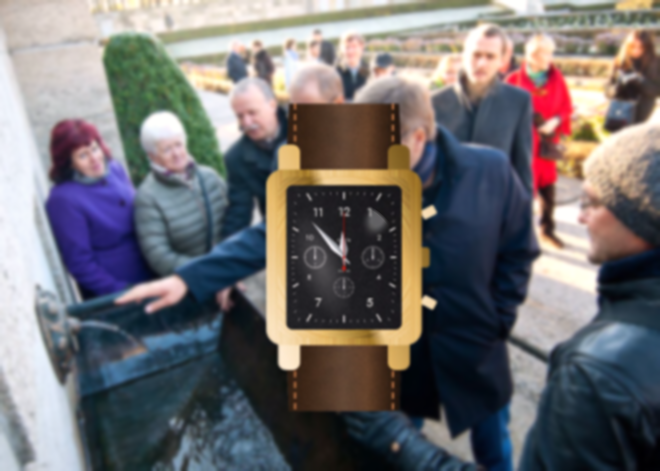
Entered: 11 h 53 min
